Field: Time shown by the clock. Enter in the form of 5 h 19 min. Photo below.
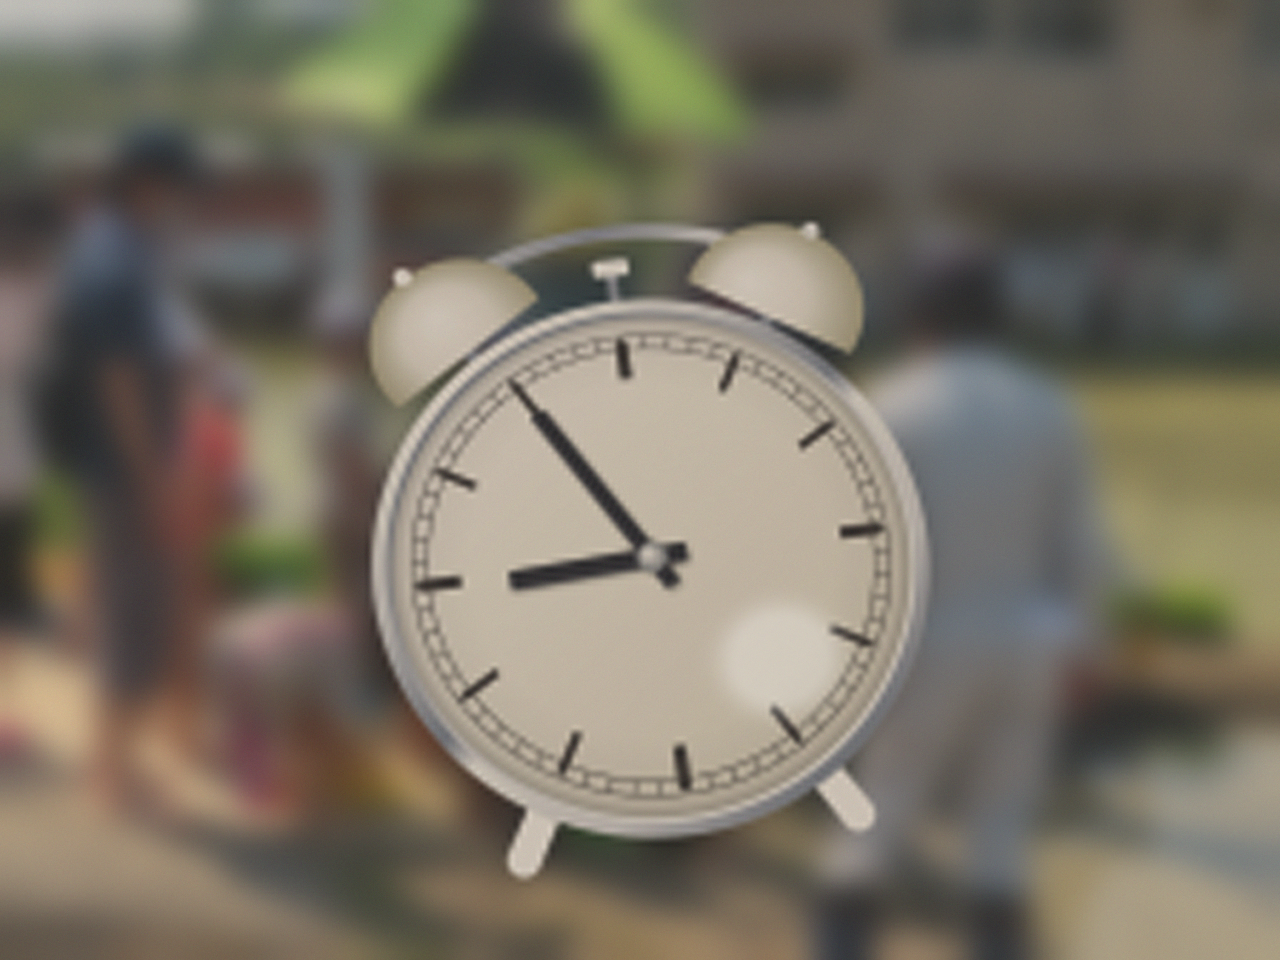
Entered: 8 h 55 min
